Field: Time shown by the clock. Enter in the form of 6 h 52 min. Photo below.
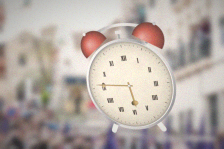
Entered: 5 h 46 min
